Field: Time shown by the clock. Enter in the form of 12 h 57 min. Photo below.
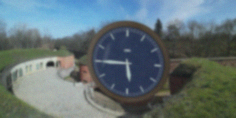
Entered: 5 h 45 min
